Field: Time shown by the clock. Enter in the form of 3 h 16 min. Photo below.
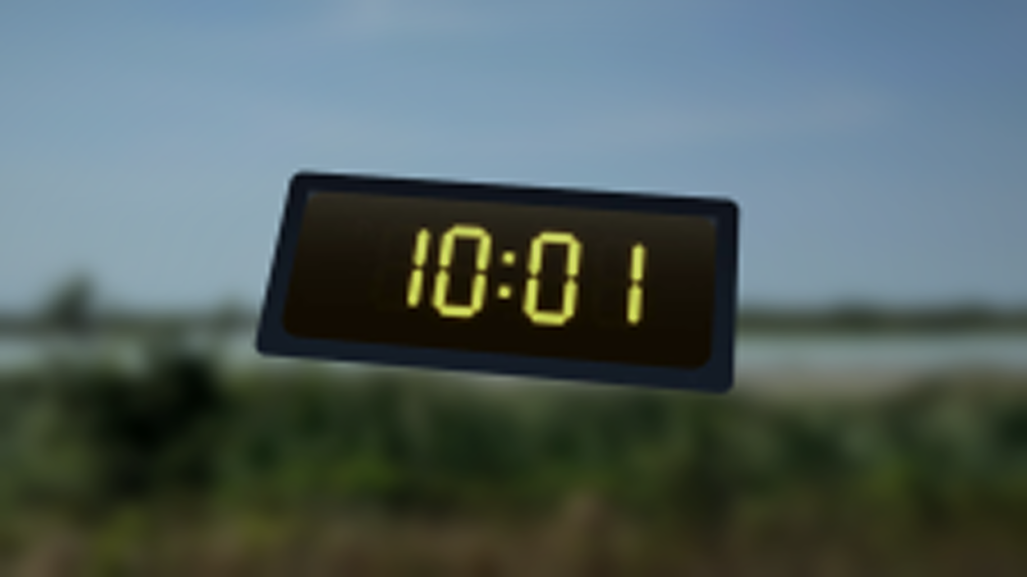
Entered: 10 h 01 min
